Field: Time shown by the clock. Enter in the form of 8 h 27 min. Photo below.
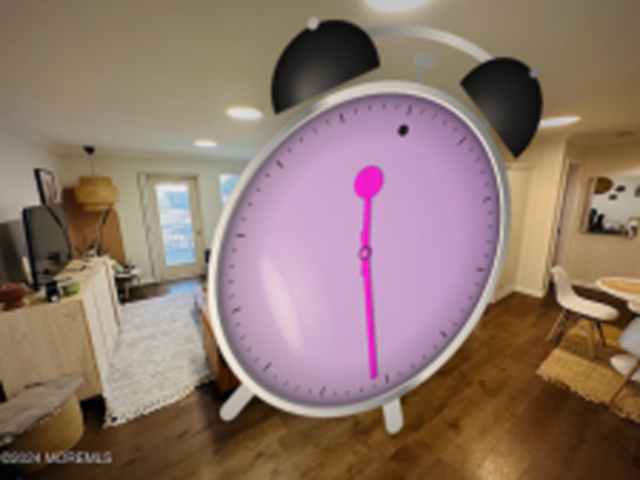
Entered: 11 h 26 min
